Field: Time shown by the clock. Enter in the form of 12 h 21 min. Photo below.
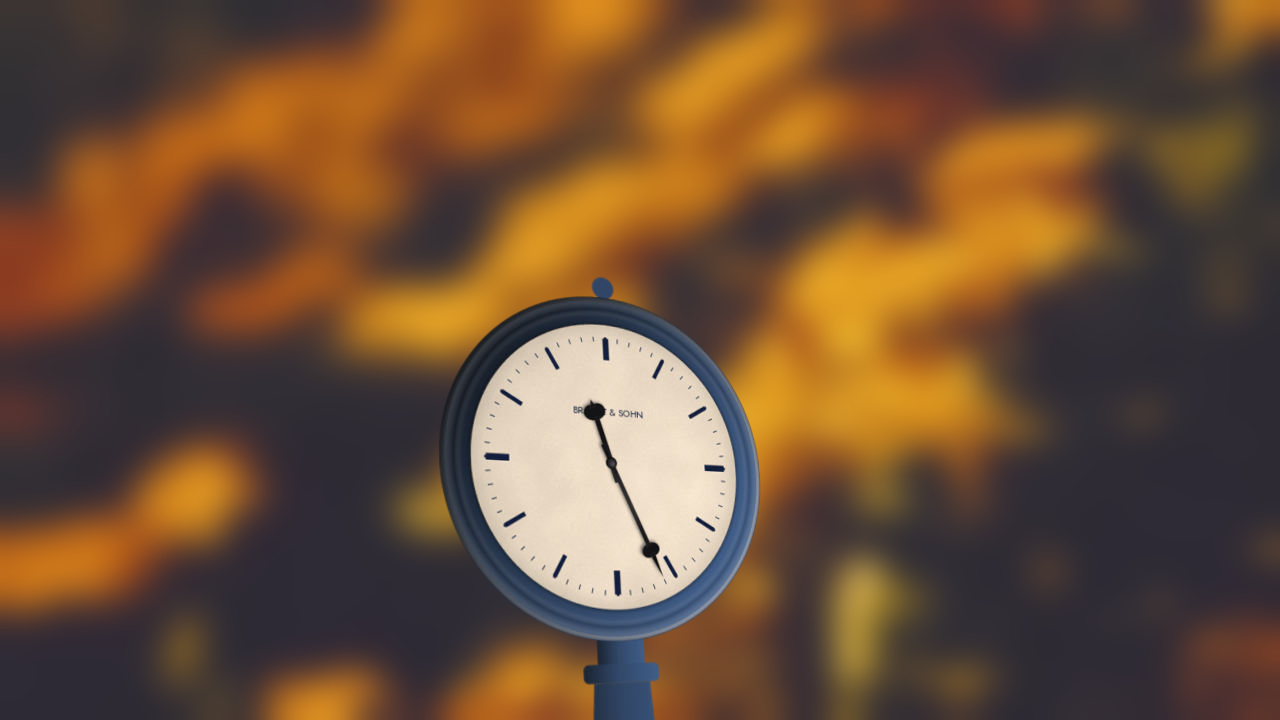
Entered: 11 h 26 min
